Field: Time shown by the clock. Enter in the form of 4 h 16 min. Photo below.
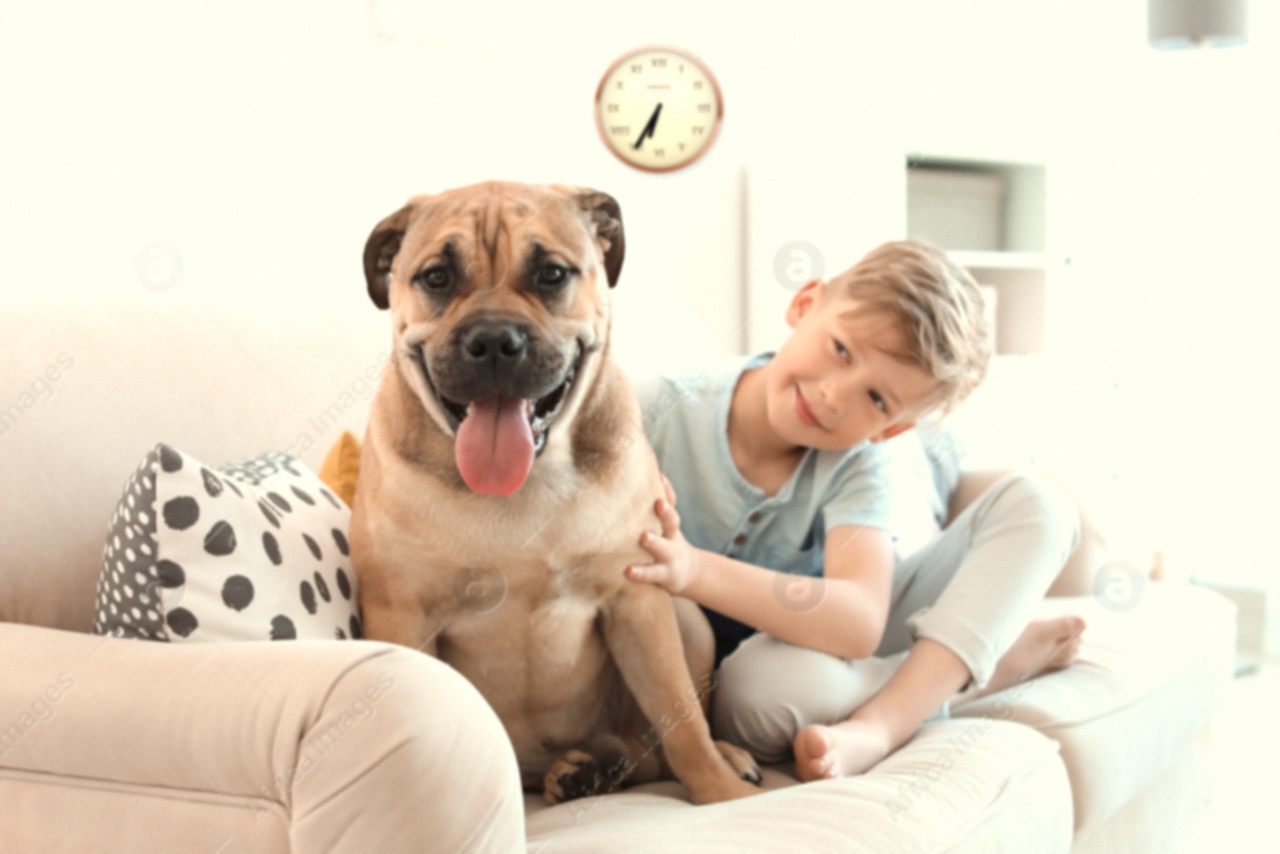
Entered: 6 h 35 min
